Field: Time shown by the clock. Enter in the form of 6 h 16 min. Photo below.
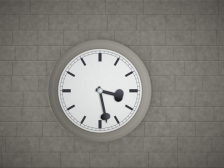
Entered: 3 h 28 min
